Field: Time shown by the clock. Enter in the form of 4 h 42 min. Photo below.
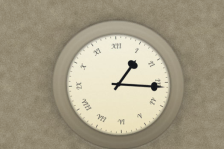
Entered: 1 h 16 min
